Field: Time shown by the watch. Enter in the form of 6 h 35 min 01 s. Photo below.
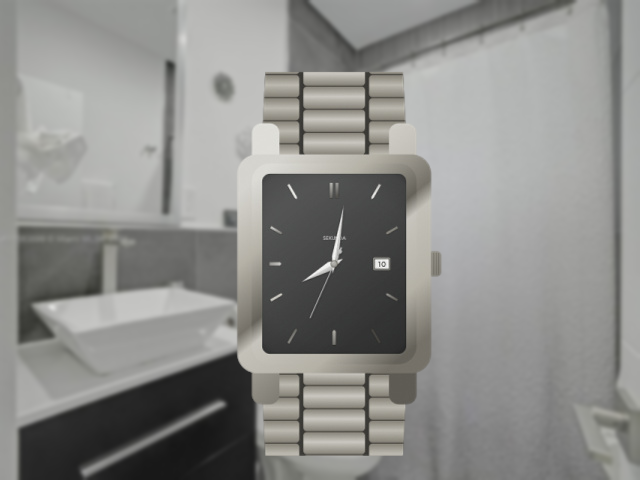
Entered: 8 h 01 min 34 s
